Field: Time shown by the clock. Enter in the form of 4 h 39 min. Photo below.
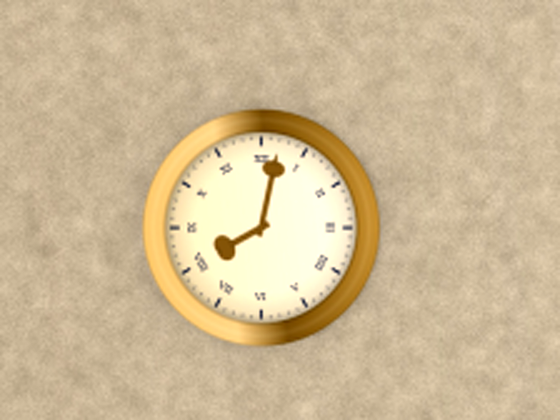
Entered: 8 h 02 min
